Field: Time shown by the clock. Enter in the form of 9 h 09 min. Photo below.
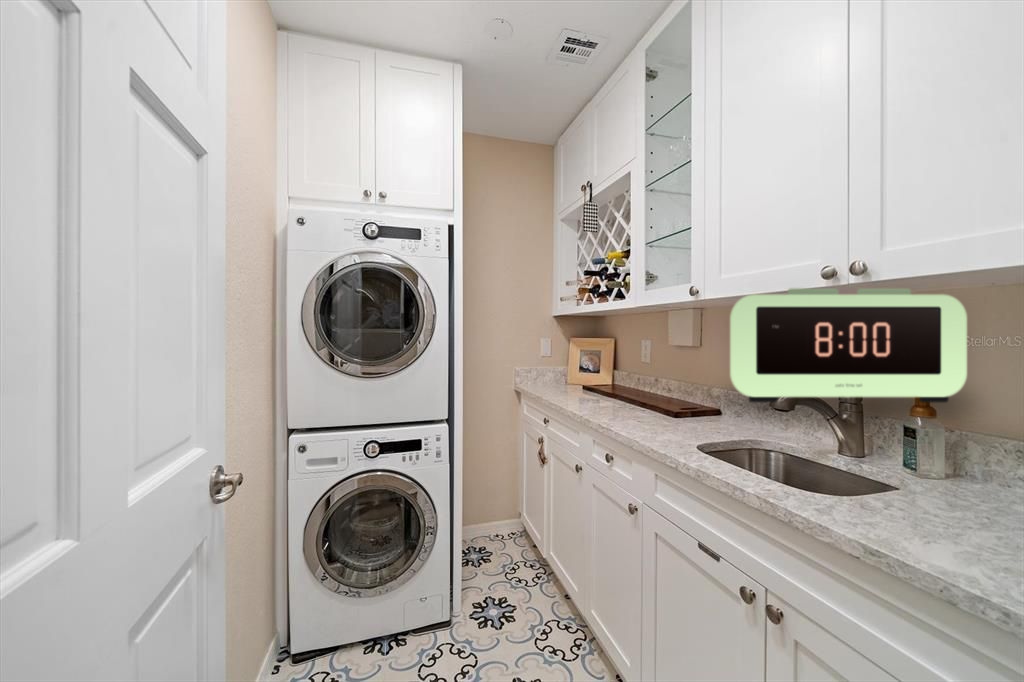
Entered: 8 h 00 min
